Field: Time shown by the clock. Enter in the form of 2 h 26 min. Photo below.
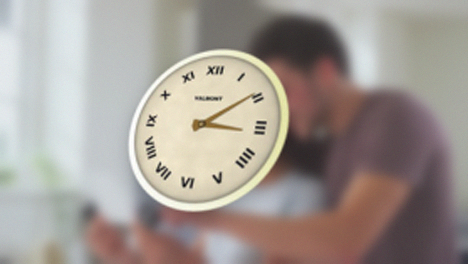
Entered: 3 h 09 min
